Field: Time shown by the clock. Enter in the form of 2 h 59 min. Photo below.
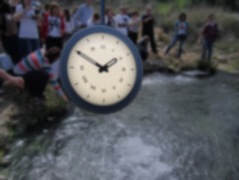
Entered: 1 h 50 min
